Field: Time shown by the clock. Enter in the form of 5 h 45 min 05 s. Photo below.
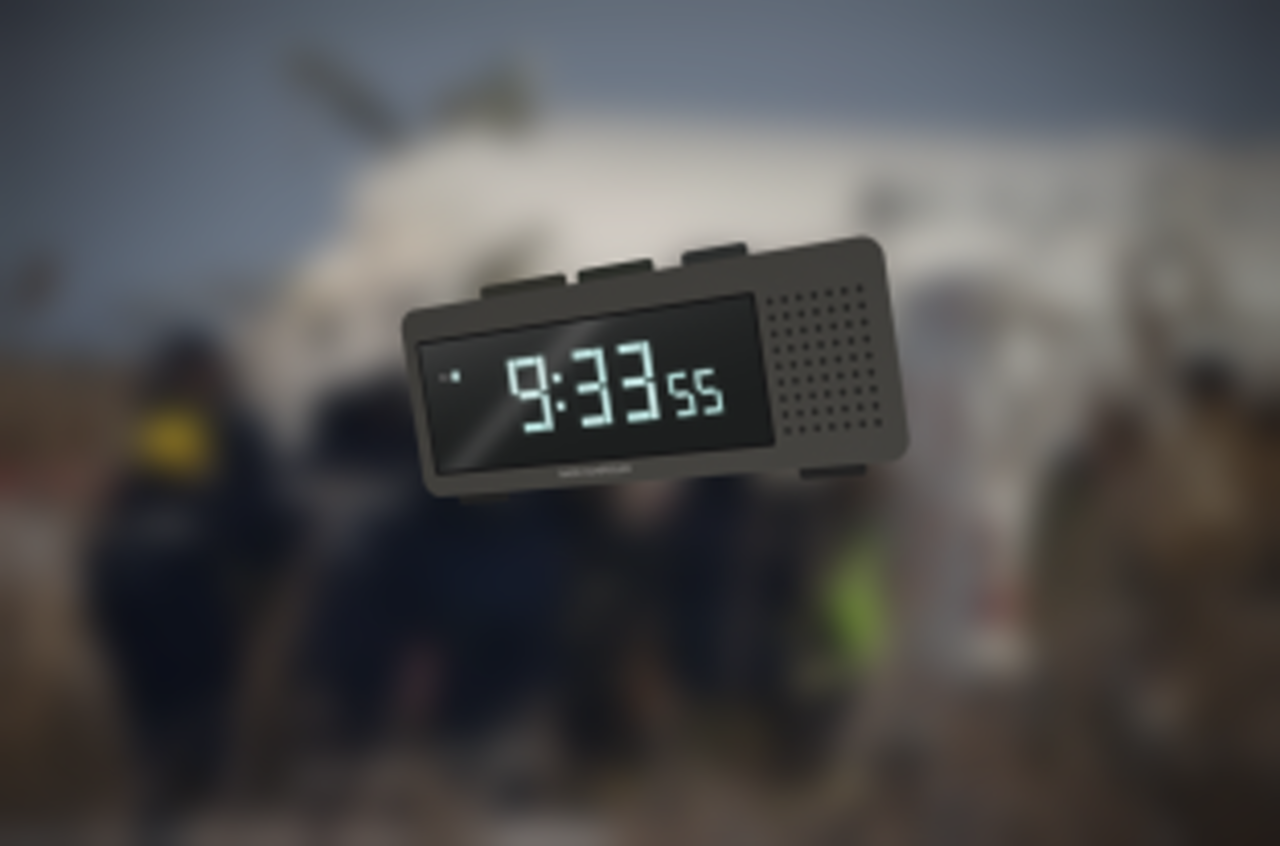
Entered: 9 h 33 min 55 s
